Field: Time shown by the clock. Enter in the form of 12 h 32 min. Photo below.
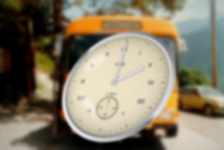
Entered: 2 h 00 min
